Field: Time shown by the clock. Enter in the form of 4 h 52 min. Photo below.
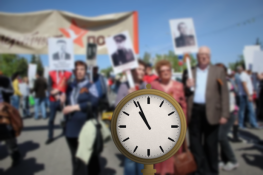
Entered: 10 h 56 min
